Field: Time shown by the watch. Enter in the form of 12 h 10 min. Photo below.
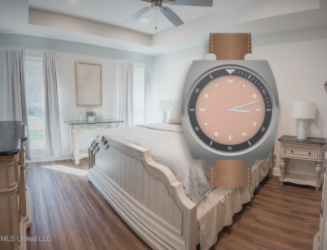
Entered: 3 h 12 min
